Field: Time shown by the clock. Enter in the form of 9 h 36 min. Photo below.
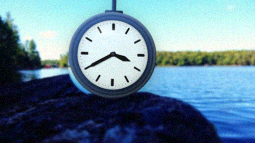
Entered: 3 h 40 min
